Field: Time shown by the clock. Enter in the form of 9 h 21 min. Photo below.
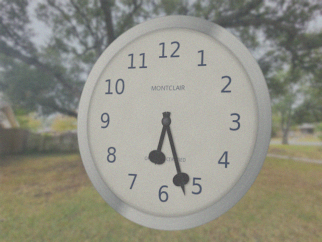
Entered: 6 h 27 min
